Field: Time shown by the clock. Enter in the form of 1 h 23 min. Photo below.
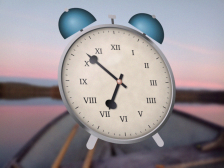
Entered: 6 h 52 min
